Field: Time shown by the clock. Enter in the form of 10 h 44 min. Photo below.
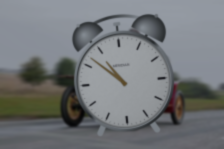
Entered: 10 h 52 min
